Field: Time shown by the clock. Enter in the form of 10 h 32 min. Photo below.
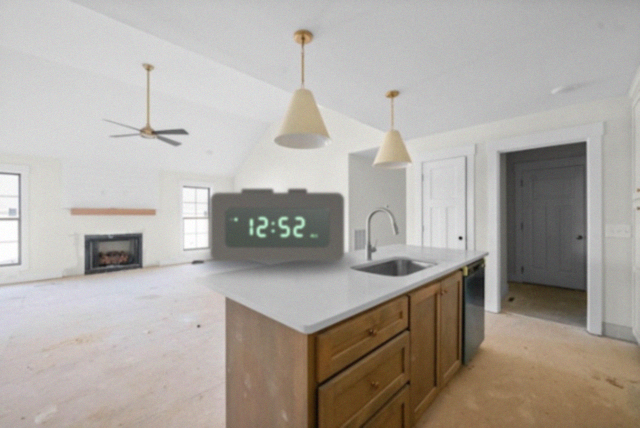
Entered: 12 h 52 min
